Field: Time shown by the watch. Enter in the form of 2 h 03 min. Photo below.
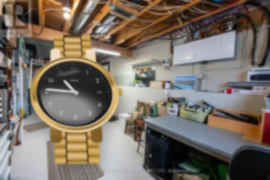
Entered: 10 h 46 min
